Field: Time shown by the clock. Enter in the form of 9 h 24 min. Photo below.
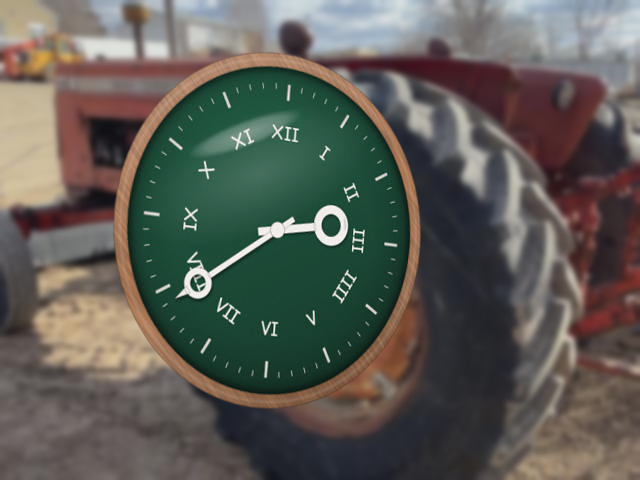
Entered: 2 h 39 min
